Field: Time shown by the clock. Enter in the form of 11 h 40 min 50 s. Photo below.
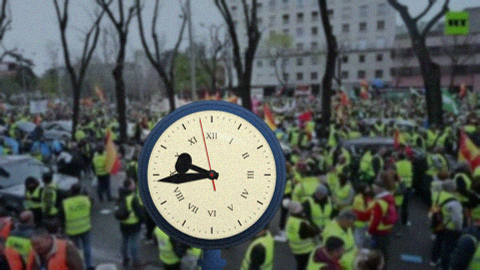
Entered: 9 h 43 min 58 s
